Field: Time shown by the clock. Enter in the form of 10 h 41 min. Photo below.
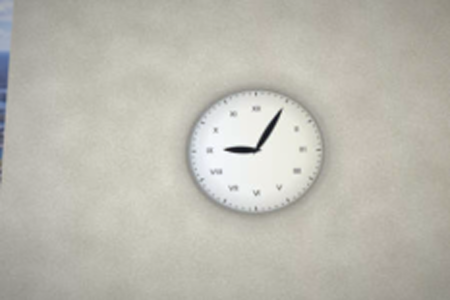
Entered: 9 h 05 min
